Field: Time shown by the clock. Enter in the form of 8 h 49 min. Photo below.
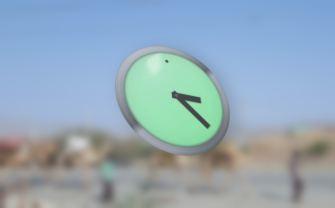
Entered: 3 h 24 min
